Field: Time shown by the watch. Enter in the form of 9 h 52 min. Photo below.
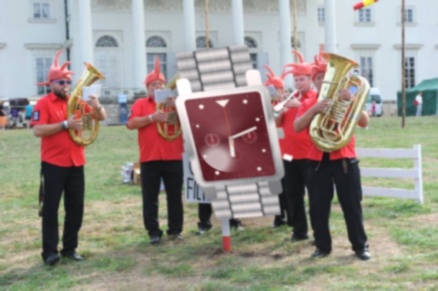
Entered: 6 h 12 min
